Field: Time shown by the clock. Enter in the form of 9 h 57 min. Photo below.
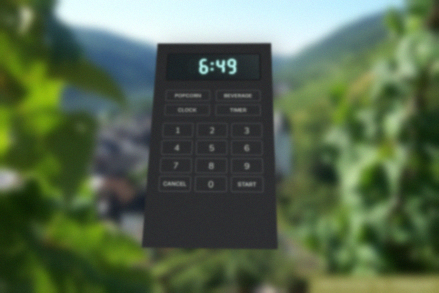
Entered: 6 h 49 min
